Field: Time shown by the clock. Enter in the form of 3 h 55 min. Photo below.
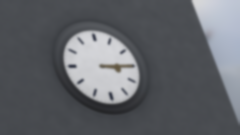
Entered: 3 h 15 min
